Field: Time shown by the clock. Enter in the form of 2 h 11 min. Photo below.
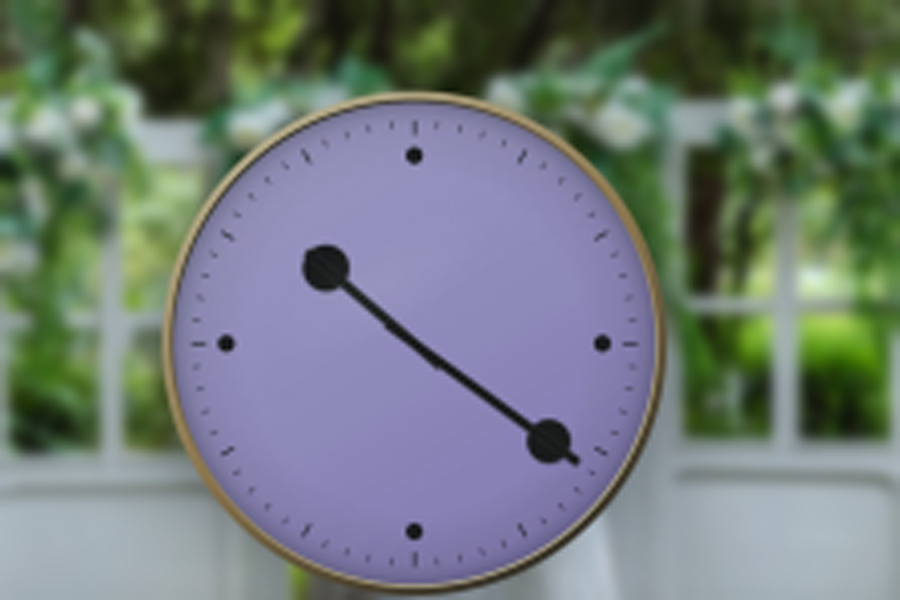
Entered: 10 h 21 min
